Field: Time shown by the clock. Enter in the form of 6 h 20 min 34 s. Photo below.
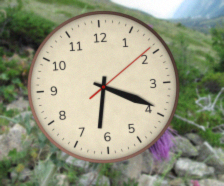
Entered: 6 h 19 min 09 s
